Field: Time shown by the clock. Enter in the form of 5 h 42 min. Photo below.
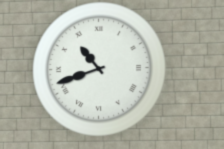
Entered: 10 h 42 min
